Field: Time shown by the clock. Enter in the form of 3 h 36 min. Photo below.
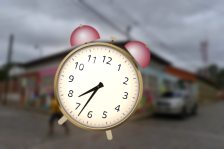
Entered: 7 h 33 min
